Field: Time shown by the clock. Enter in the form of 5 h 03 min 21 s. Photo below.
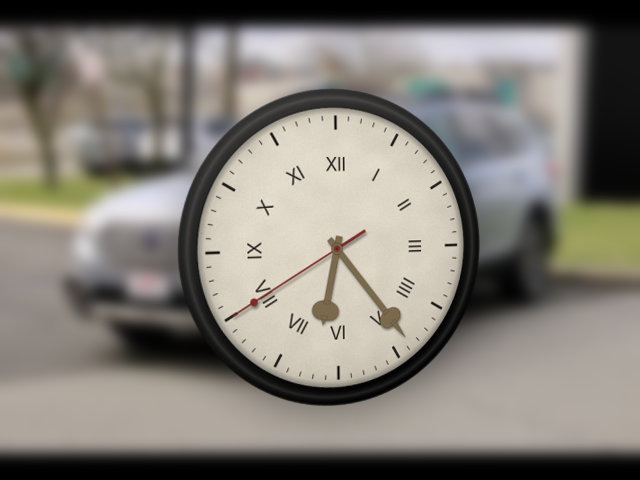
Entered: 6 h 23 min 40 s
